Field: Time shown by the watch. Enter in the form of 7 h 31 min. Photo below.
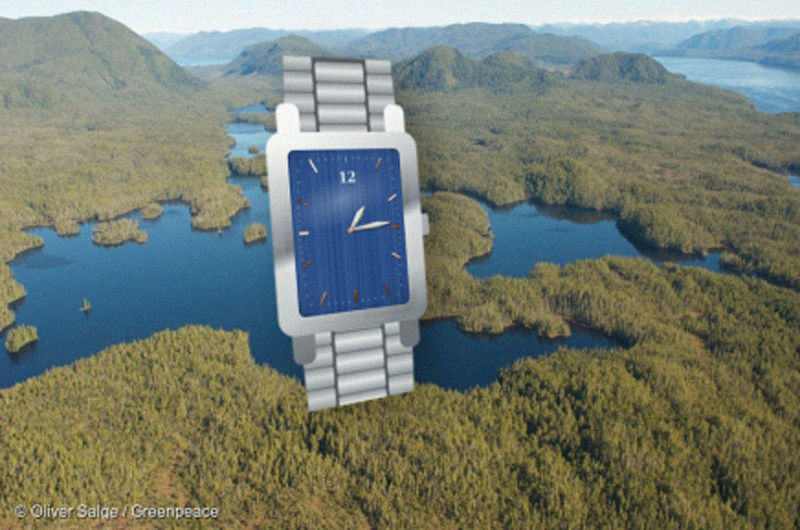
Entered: 1 h 14 min
